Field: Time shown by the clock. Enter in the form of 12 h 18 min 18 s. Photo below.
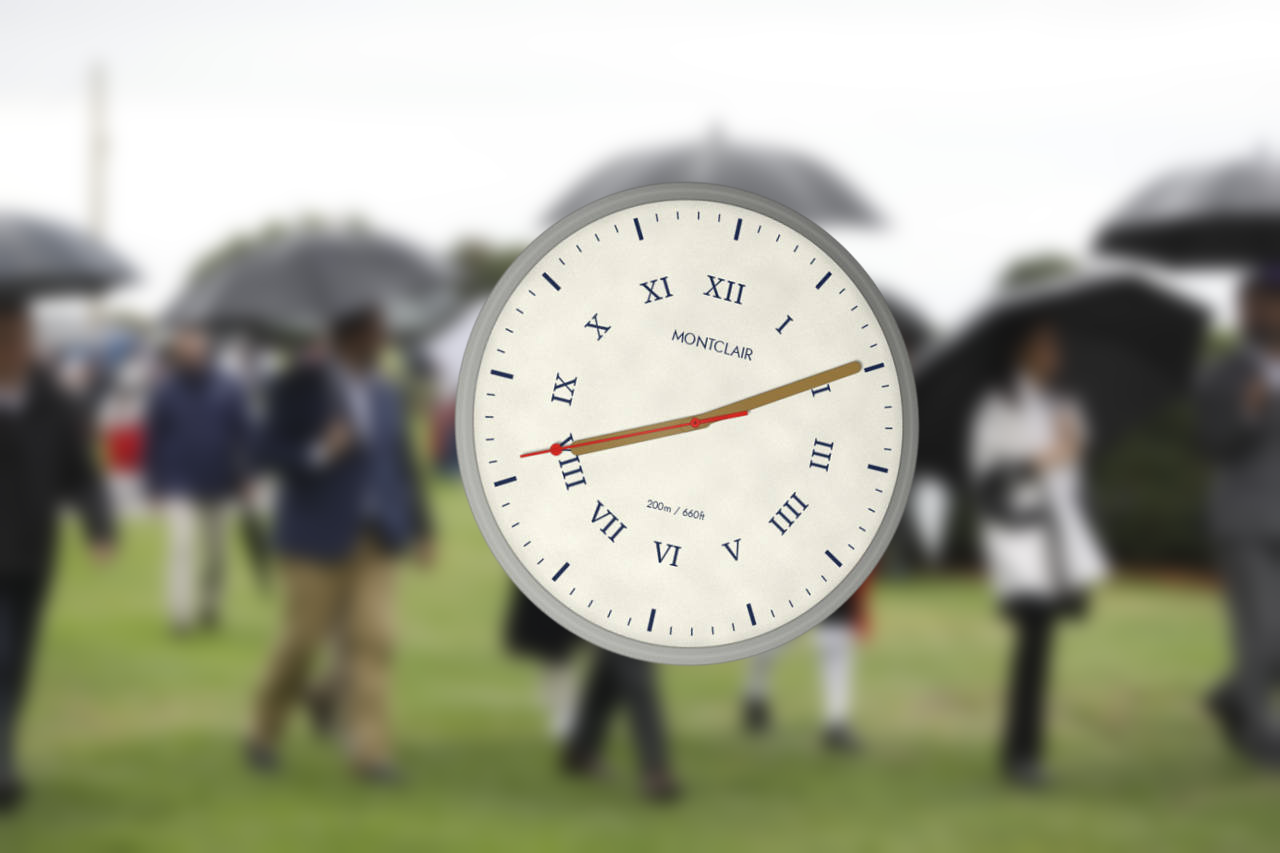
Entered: 8 h 09 min 41 s
